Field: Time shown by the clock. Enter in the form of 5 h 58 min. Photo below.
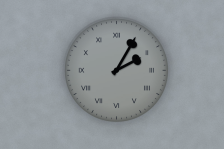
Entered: 2 h 05 min
